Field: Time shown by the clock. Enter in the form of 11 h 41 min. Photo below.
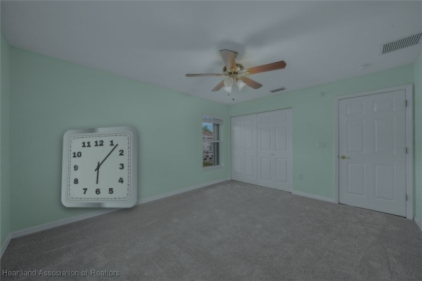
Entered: 6 h 07 min
